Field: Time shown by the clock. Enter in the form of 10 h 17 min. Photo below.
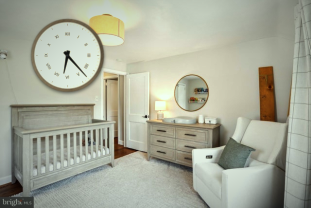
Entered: 6 h 23 min
